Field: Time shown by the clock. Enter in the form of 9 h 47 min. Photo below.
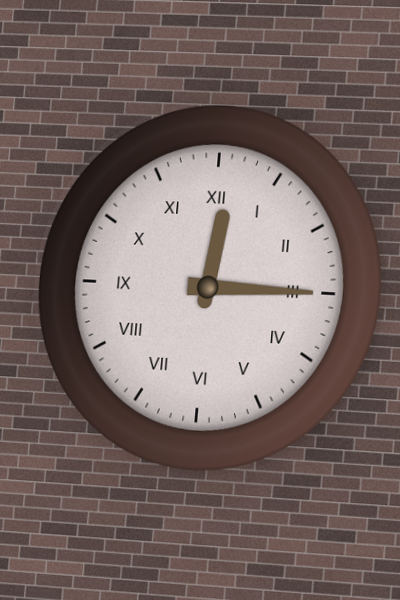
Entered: 12 h 15 min
